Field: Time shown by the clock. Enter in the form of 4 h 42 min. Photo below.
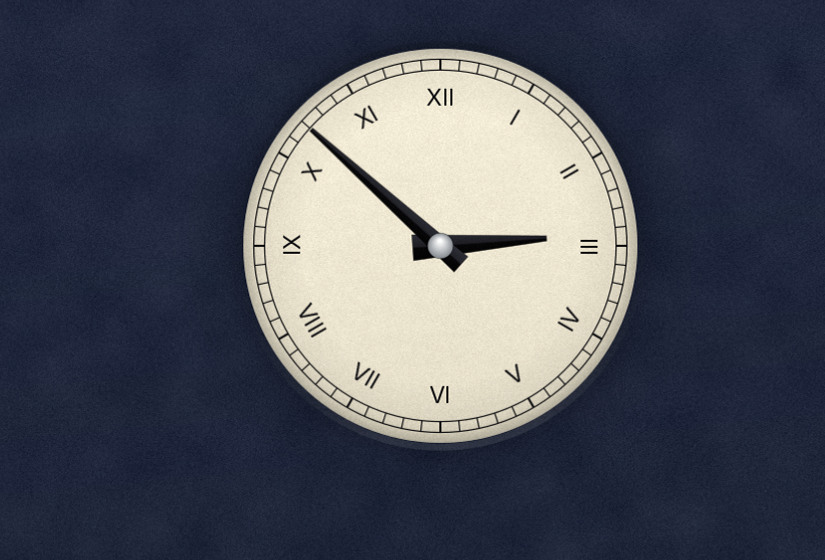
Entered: 2 h 52 min
